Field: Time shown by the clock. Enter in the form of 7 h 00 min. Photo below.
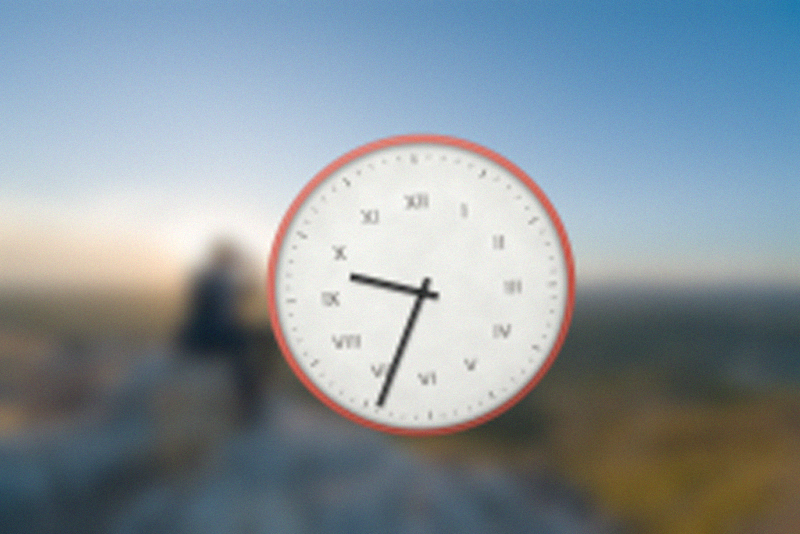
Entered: 9 h 34 min
